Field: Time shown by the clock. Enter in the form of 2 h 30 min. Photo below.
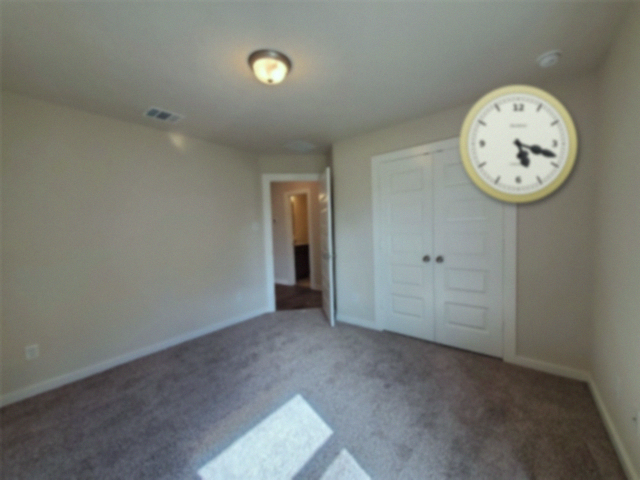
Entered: 5 h 18 min
